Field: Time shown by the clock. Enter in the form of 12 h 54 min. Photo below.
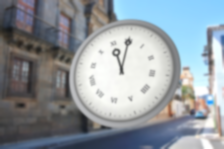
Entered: 11 h 00 min
